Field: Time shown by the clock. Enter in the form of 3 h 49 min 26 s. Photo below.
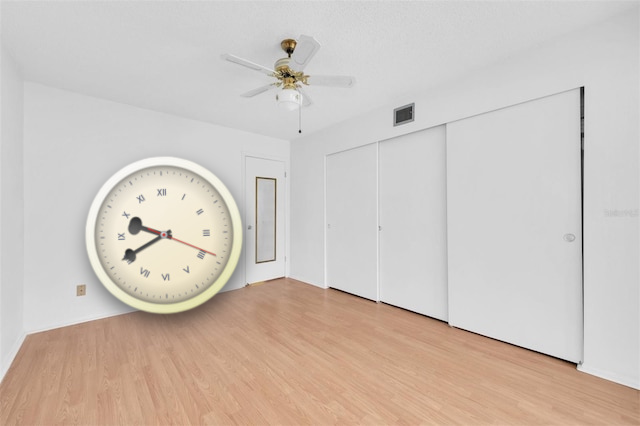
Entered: 9 h 40 min 19 s
